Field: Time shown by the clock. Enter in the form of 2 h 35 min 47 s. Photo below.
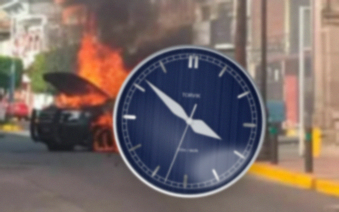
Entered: 3 h 51 min 33 s
